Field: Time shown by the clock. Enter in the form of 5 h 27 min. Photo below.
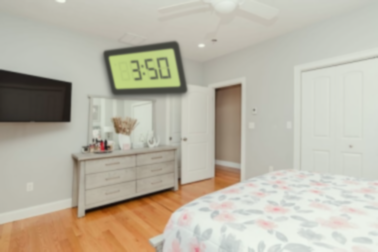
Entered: 3 h 50 min
